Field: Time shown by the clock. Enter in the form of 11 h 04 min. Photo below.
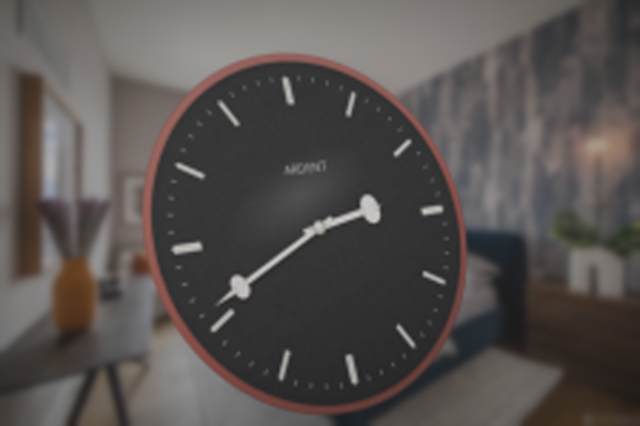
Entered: 2 h 41 min
